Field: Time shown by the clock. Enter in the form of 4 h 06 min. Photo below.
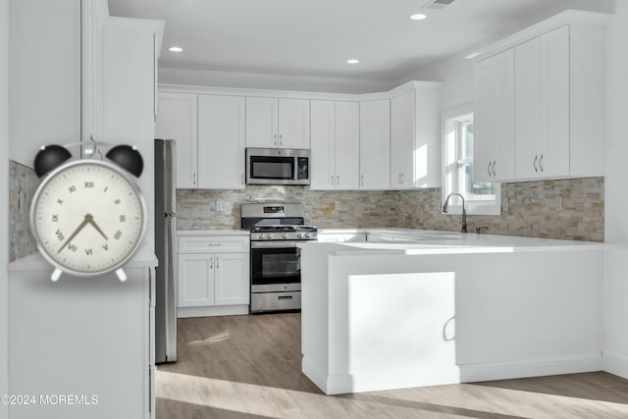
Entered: 4 h 37 min
